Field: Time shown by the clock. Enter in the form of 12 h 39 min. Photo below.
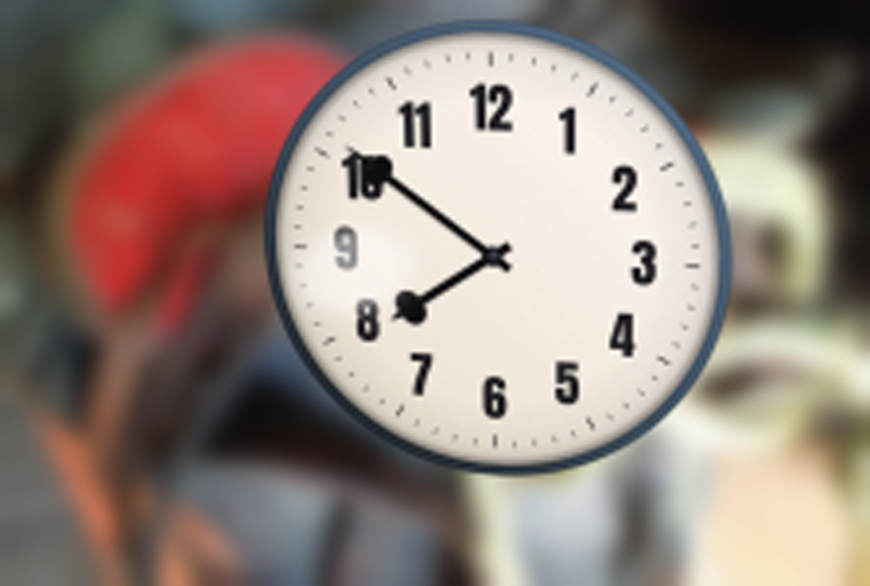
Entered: 7 h 51 min
